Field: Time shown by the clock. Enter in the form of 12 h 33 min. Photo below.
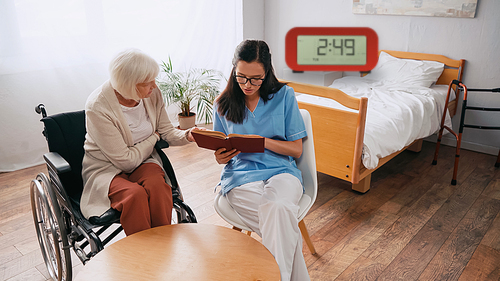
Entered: 2 h 49 min
